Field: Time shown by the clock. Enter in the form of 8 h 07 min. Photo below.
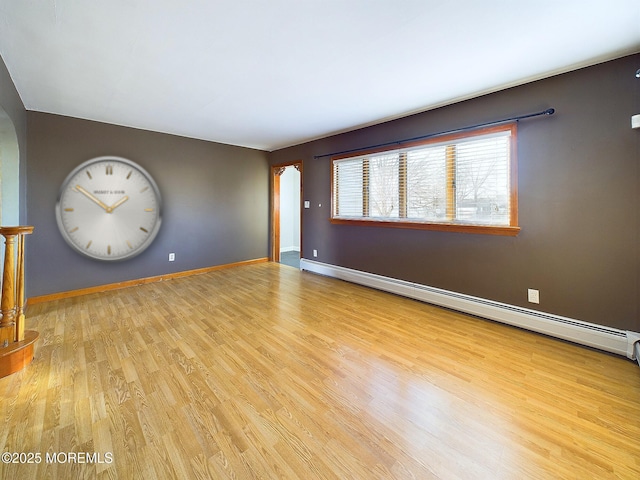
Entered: 1 h 51 min
